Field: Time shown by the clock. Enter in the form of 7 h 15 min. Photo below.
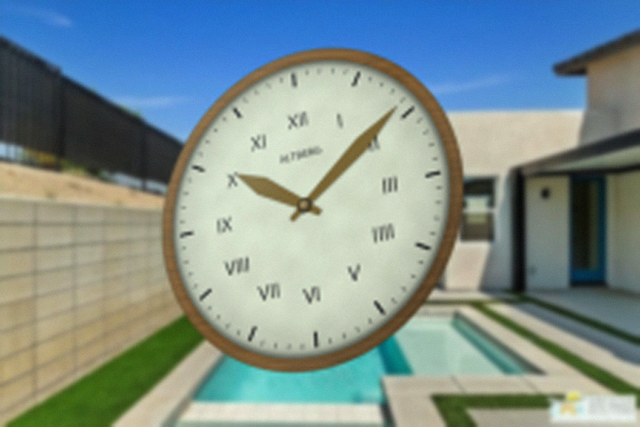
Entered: 10 h 09 min
